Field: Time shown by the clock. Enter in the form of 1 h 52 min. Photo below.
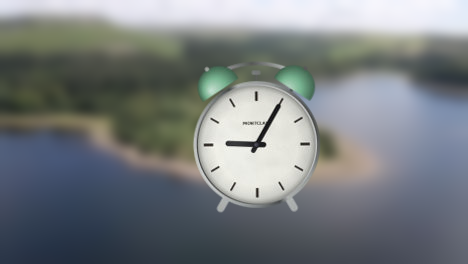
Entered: 9 h 05 min
